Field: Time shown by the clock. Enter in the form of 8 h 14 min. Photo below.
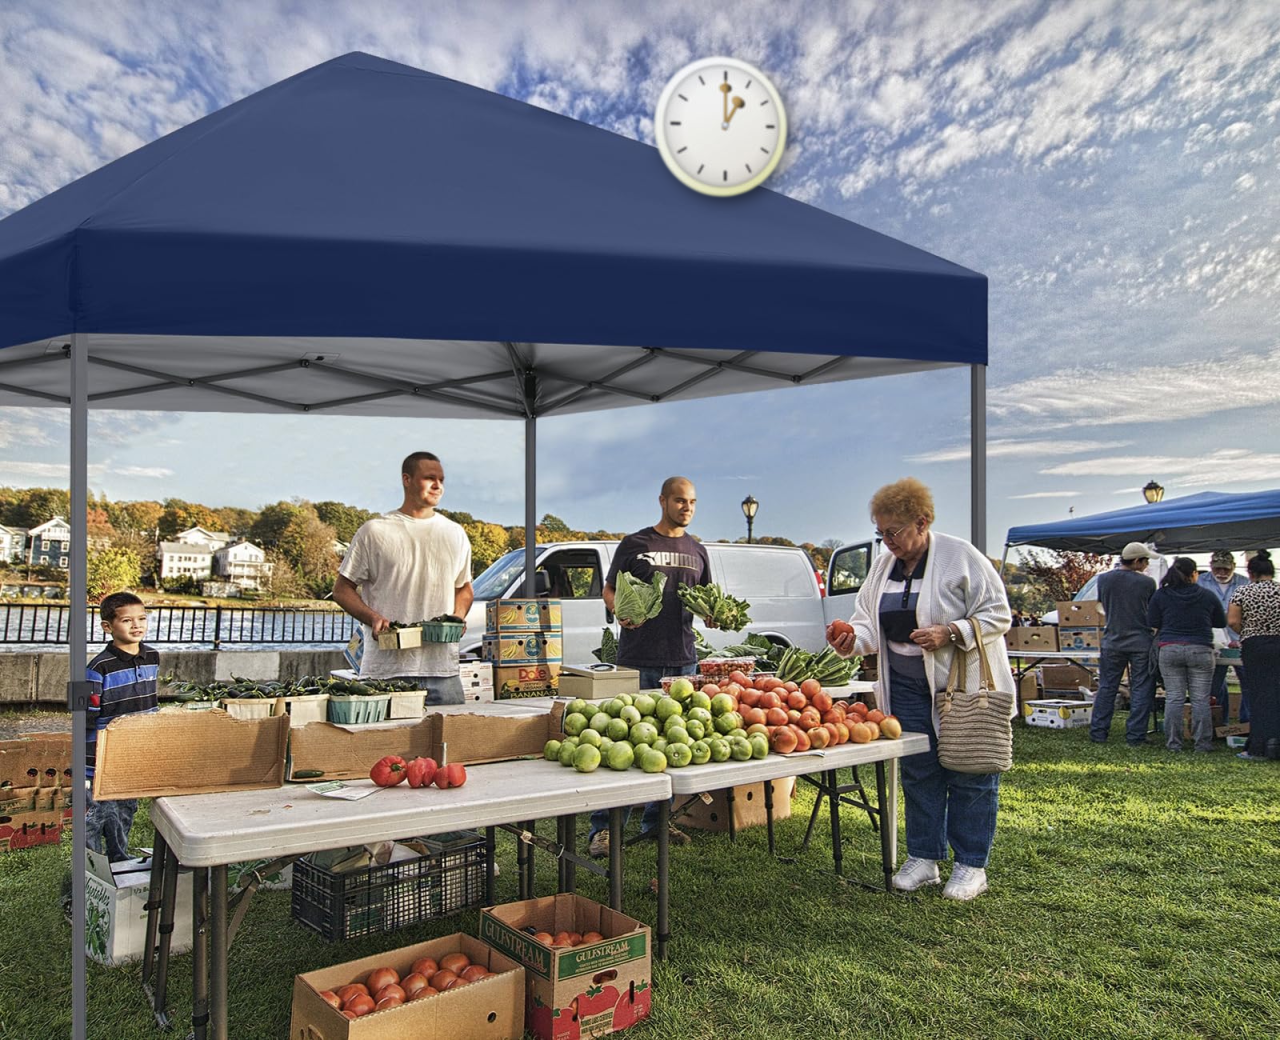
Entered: 1 h 00 min
